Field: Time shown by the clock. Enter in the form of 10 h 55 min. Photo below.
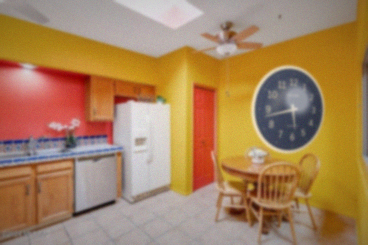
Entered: 5 h 43 min
